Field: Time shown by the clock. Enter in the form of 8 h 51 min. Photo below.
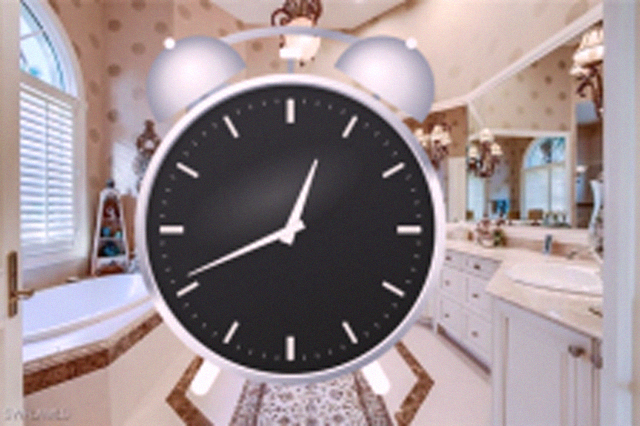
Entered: 12 h 41 min
